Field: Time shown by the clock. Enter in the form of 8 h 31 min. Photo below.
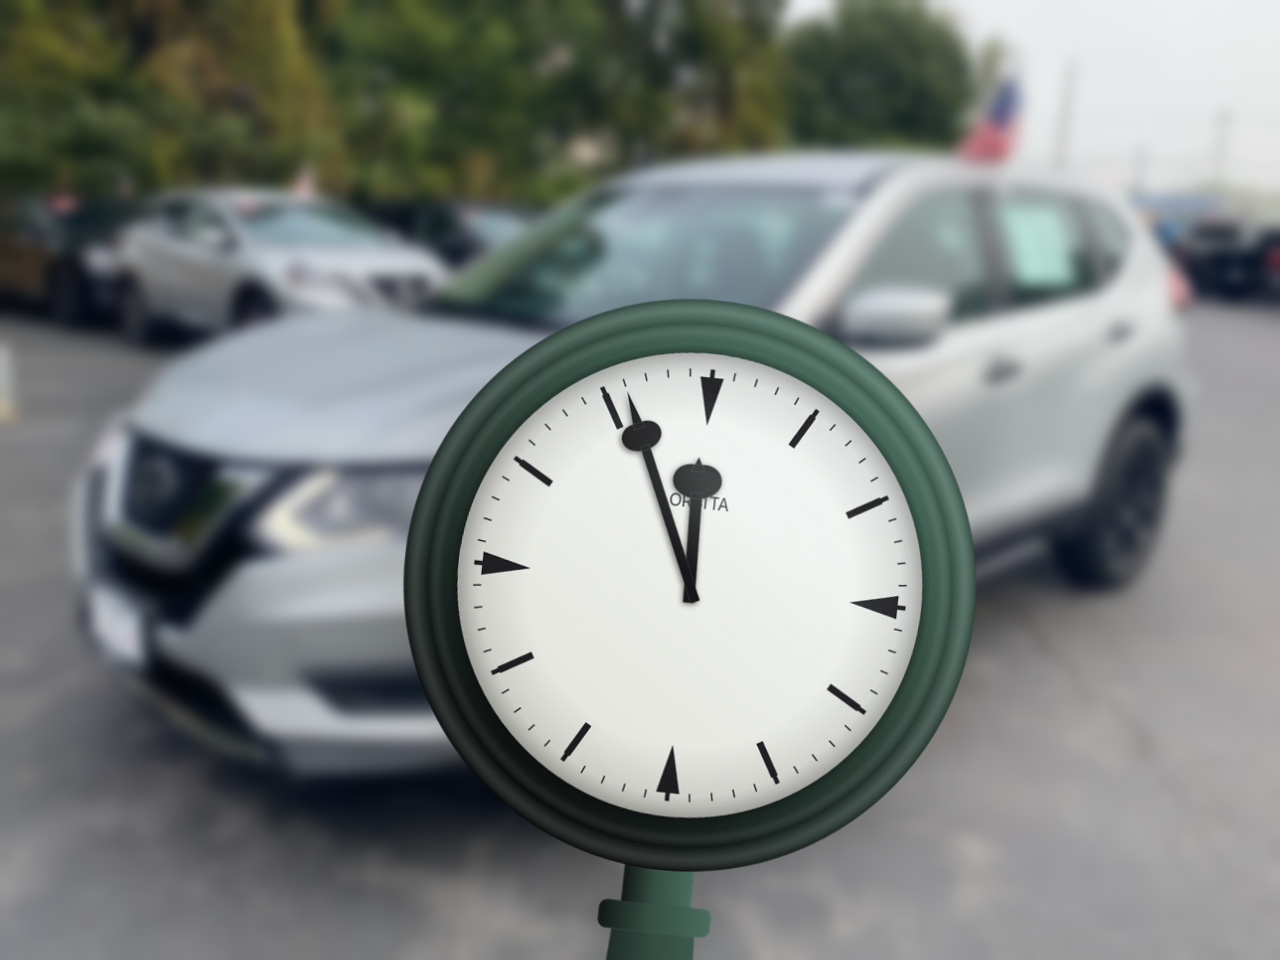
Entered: 11 h 56 min
